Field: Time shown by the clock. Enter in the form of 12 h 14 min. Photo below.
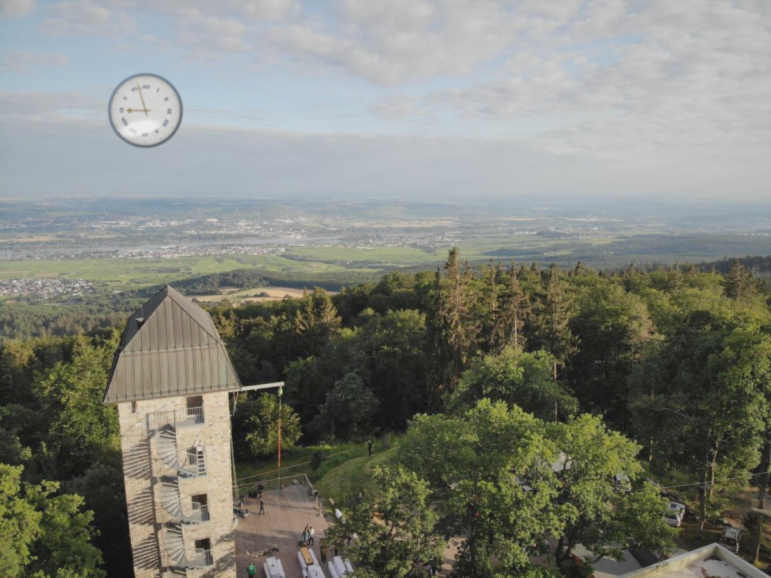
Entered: 8 h 57 min
